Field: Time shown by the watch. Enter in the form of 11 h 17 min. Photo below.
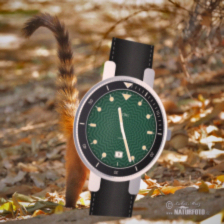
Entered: 11 h 26 min
